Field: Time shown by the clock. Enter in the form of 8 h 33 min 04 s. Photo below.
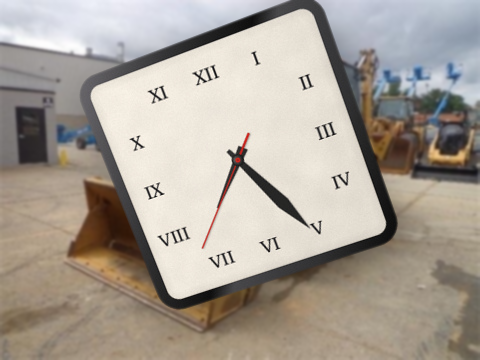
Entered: 7 h 25 min 37 s
